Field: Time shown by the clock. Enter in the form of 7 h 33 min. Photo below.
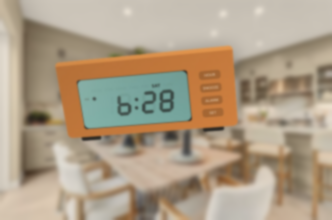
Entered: 6 h 28 min
